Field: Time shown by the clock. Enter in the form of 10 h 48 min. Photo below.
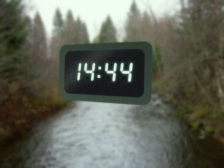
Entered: 14 h 44 min
